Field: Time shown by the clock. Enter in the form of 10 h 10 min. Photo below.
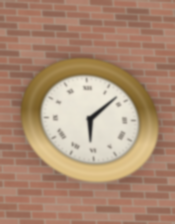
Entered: 6 h 08 min
